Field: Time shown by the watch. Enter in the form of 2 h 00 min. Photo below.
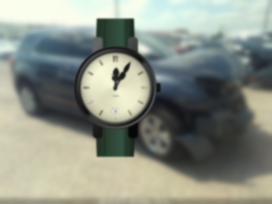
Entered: 12 h 05 min
